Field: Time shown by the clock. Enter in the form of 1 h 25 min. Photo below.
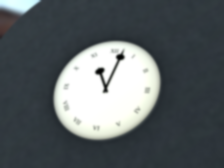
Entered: 11 h 02 min
